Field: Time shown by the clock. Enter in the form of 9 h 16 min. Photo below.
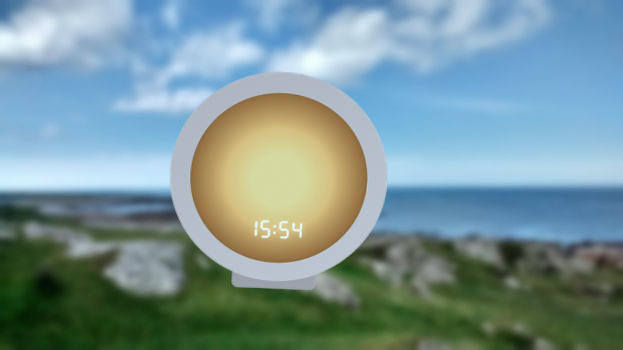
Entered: 15 h 54 min
